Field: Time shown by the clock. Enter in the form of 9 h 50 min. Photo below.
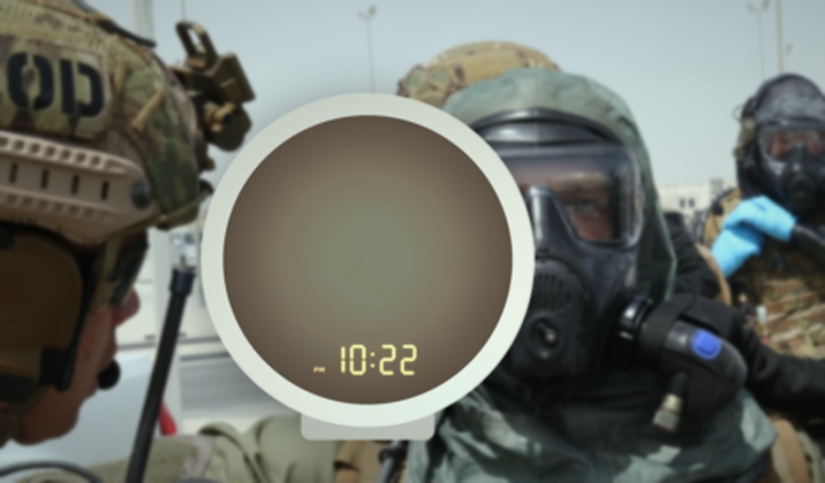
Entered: 10 h 22 min
